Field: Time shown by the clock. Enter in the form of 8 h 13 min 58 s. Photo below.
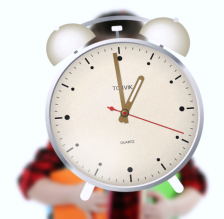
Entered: 12 h 59 min 19 s
